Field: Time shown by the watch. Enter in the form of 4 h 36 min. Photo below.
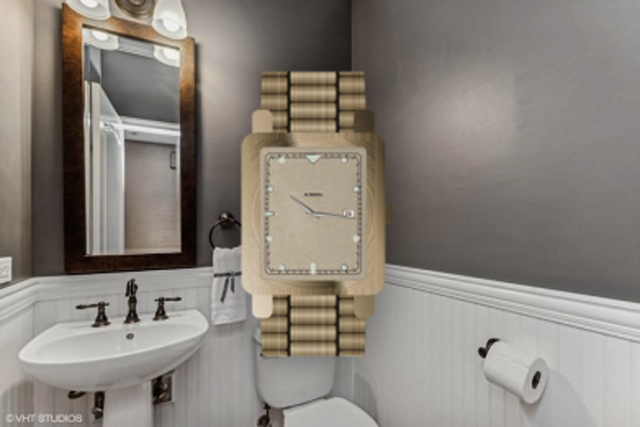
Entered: 10 h 16 min
